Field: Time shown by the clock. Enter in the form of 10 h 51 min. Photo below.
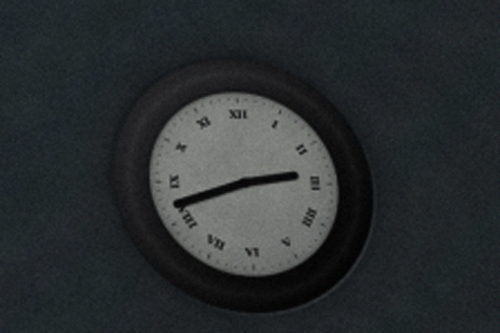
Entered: 2 h 42 min
